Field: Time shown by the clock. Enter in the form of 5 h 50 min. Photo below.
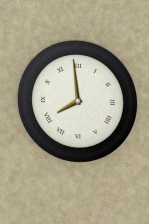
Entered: 7 h 59 min
